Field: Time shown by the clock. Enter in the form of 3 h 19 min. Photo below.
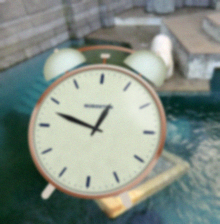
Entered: 12 h 48 min
